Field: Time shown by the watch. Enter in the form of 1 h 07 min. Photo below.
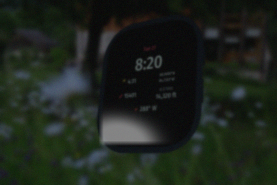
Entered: 8 h 20 min
